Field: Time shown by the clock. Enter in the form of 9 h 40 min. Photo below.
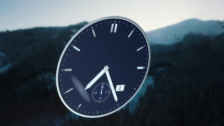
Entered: 7 h 25 min
